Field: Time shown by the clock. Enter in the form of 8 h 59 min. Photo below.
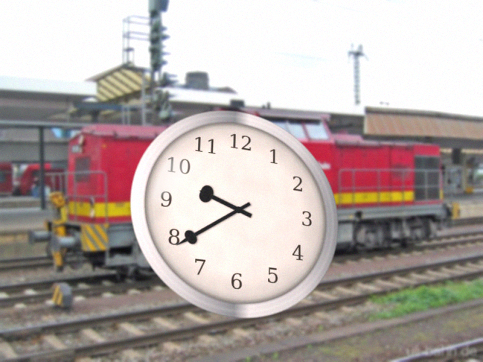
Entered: 9 h 39 min
